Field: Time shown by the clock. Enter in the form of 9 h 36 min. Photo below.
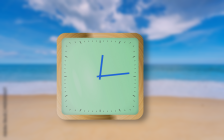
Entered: 12 h 14 min
